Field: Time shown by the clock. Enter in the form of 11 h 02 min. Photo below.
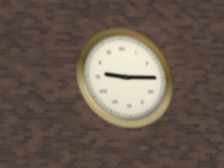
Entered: 9 h 15 min
